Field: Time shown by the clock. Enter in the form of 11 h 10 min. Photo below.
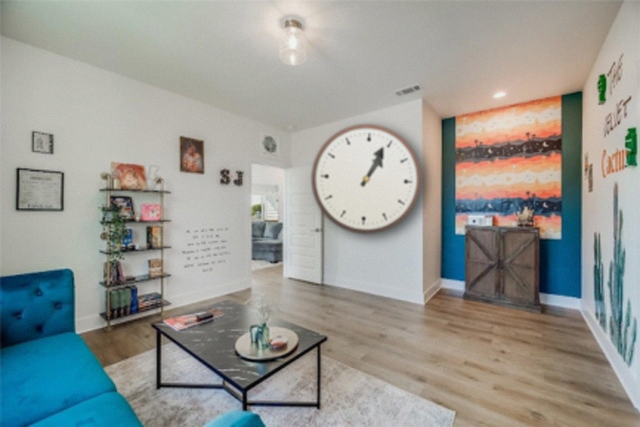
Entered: 1 h 04 min
